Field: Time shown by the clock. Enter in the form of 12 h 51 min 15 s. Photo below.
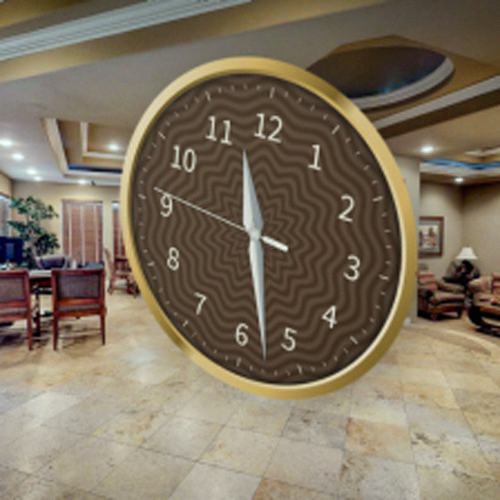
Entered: 11 h 27 min 46 s
